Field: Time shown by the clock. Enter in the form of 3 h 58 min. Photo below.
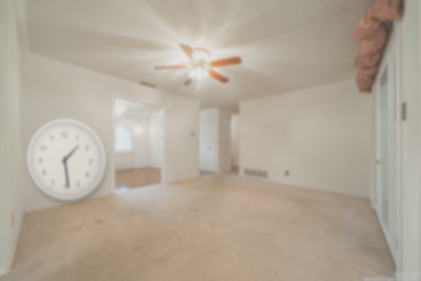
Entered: 1 h 29 min
